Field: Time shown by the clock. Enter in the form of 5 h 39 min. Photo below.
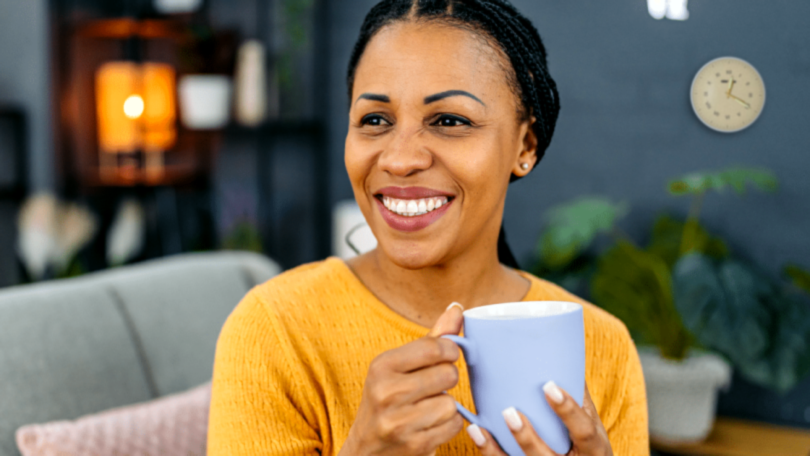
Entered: 12 h 20 min
